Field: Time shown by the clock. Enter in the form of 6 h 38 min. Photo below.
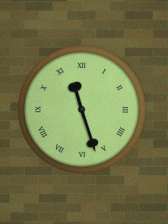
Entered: 11 h 27 min
